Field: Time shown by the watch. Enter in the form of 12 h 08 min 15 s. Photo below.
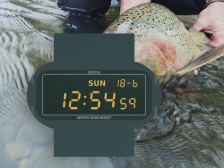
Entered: 12 h 54 min 59 s
